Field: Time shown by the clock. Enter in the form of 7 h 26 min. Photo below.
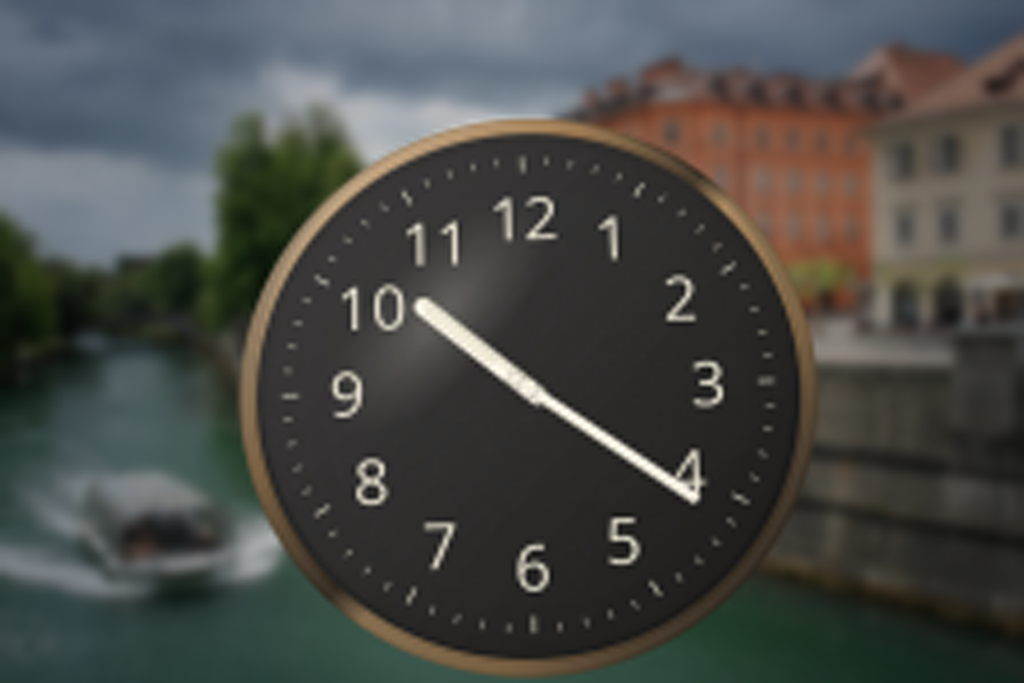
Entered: 10 h 21 min
